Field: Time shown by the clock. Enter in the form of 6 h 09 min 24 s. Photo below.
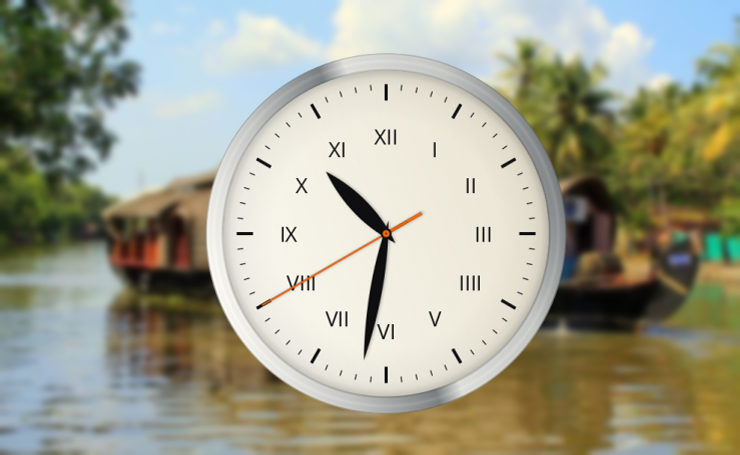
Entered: 10 h 31 min 40 s
